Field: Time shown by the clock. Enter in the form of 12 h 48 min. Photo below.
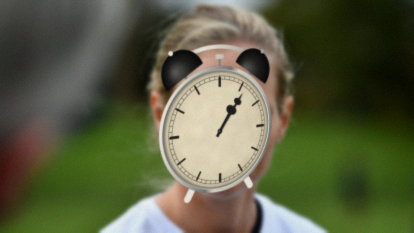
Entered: 1 h 06 min
